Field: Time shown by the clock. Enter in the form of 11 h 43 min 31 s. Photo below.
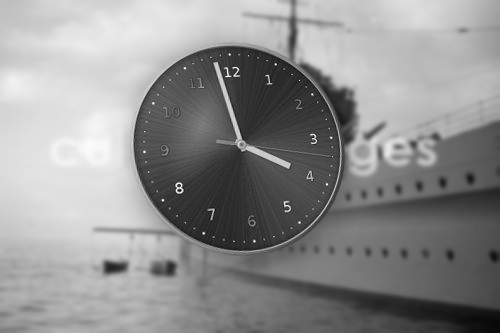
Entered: 3 h 58 min 17 s
